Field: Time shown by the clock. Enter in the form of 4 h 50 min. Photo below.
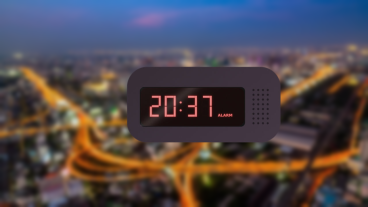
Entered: 20 h 37 min
